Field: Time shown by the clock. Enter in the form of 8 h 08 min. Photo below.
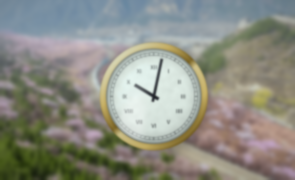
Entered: 10 h 02 min
